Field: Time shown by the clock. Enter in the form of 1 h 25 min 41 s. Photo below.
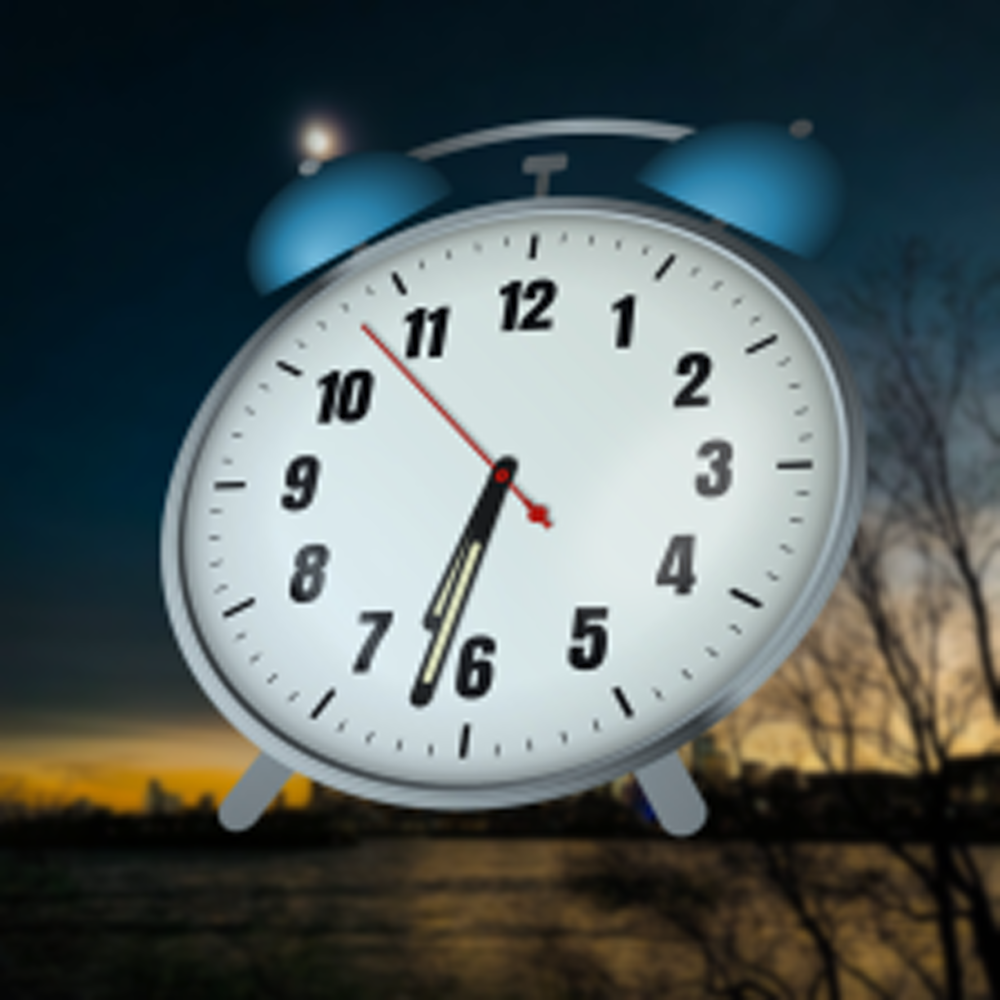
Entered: 6 h 31 min 53 s
